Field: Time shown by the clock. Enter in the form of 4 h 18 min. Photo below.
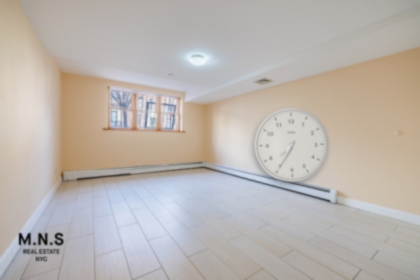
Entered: 7 h 35 min
